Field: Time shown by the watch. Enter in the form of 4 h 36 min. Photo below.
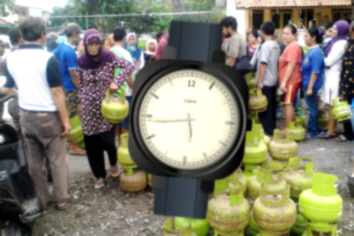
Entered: 5 h 44 min
